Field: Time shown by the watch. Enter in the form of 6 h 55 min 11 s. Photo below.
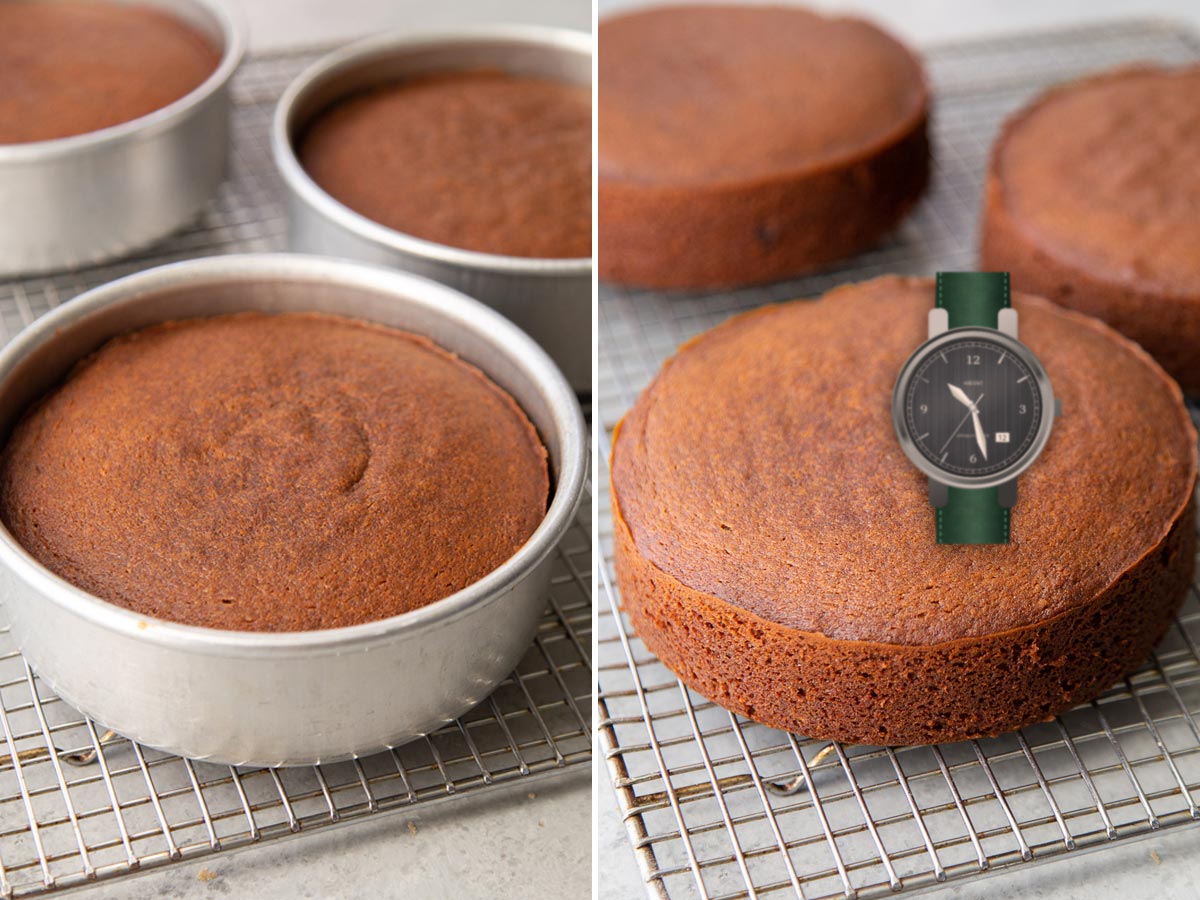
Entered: 10 h 27 min 36 s
